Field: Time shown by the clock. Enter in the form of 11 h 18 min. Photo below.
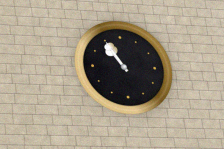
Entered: 10 h 55 min
